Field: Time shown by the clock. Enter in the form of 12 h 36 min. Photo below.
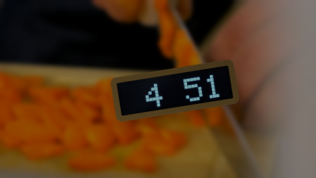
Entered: 4 h 51 min
